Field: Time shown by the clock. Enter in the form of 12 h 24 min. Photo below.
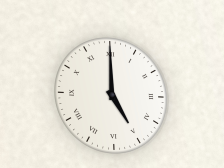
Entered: 5 h 00 min
